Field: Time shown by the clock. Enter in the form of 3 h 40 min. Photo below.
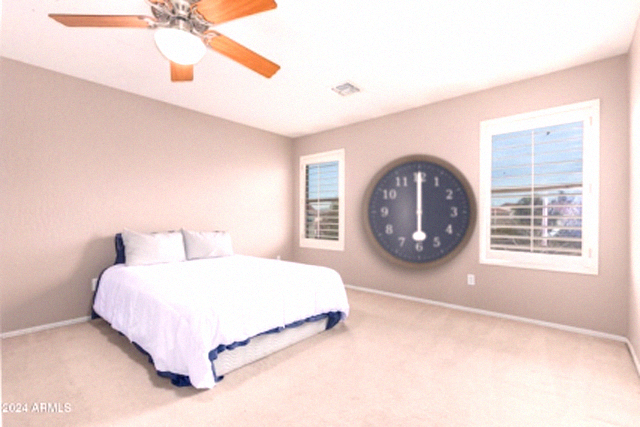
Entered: 6 h 00 min
